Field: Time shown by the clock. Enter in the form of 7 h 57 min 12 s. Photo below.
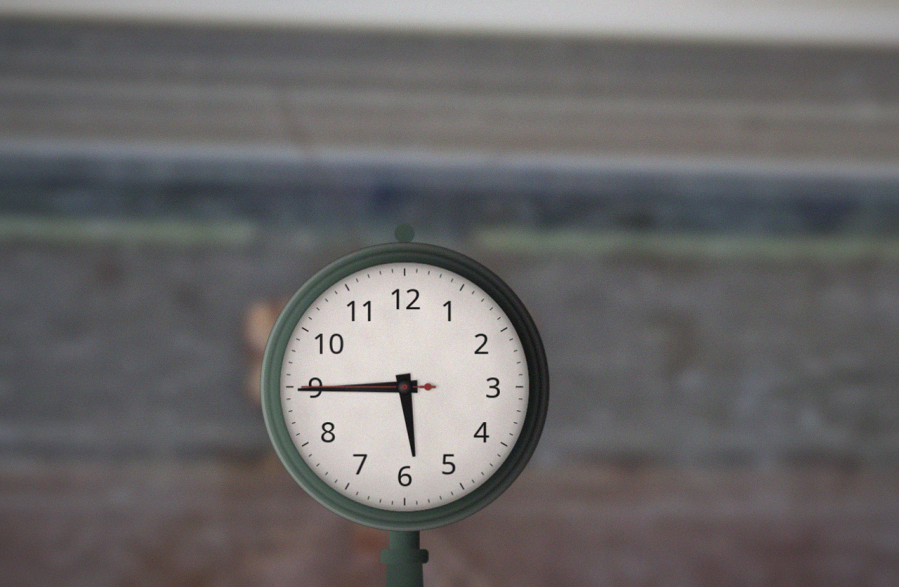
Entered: 5 h 44 min 45 s
